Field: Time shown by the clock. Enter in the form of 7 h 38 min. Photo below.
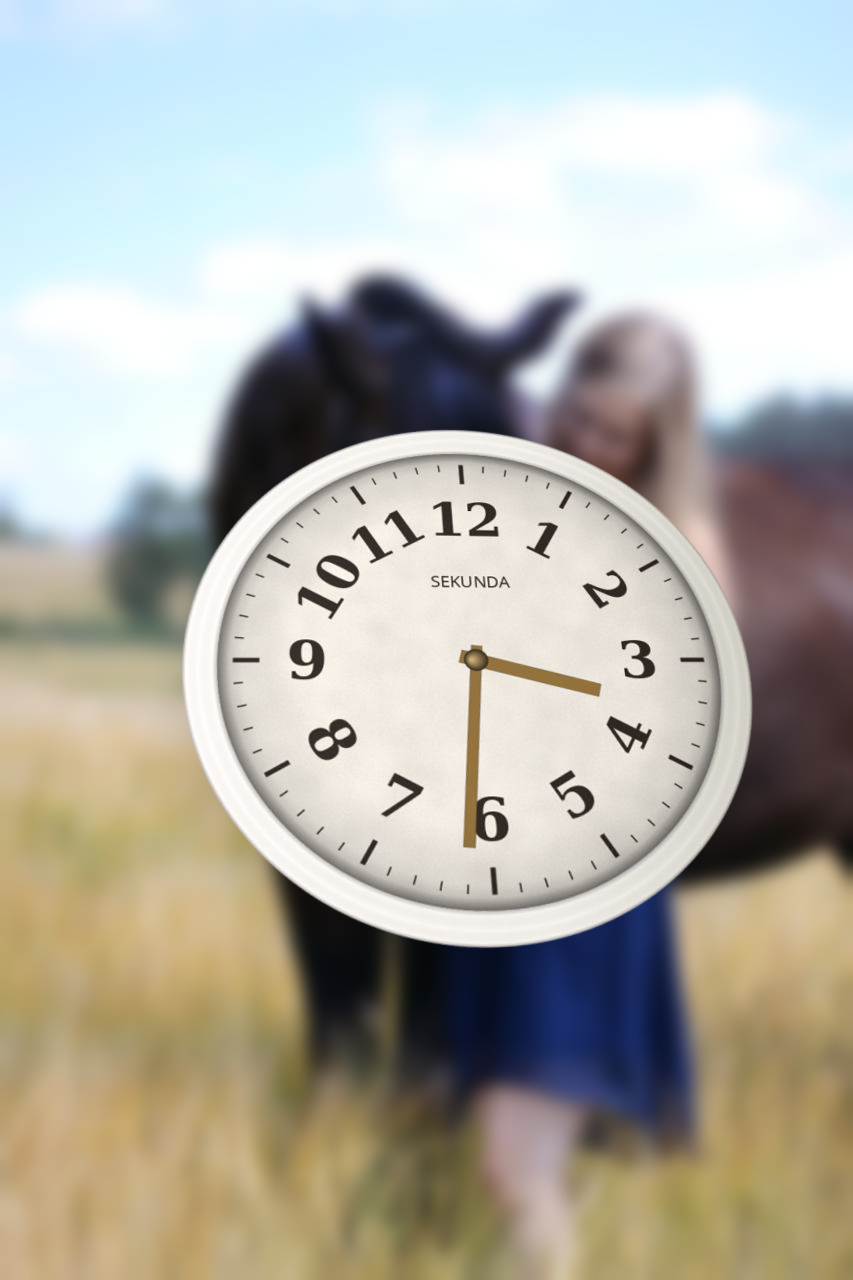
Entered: 3 h 31 min
